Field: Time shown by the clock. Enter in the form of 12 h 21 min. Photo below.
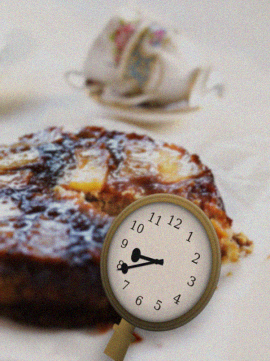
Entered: 8 h 39 min
